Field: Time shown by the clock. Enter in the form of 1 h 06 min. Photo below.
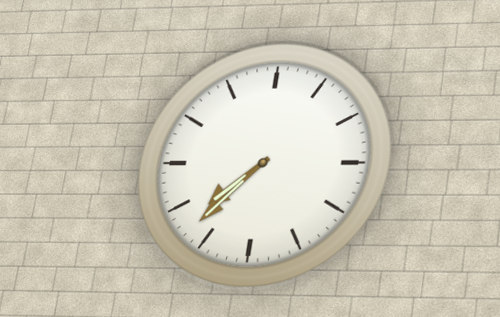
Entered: 7 h 37 min
